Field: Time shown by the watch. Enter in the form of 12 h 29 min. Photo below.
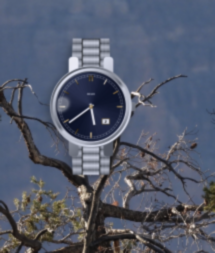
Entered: 5 h 39 min
